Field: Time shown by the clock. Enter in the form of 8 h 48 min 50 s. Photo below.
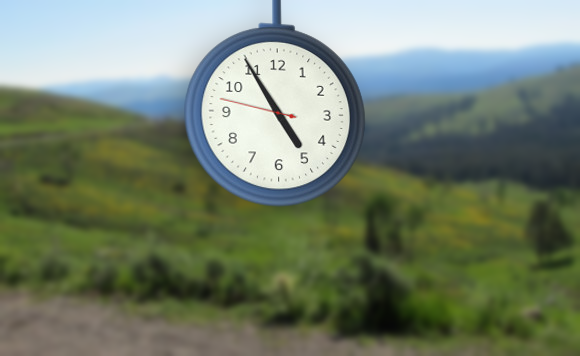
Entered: 4 h 54 min 47 s
